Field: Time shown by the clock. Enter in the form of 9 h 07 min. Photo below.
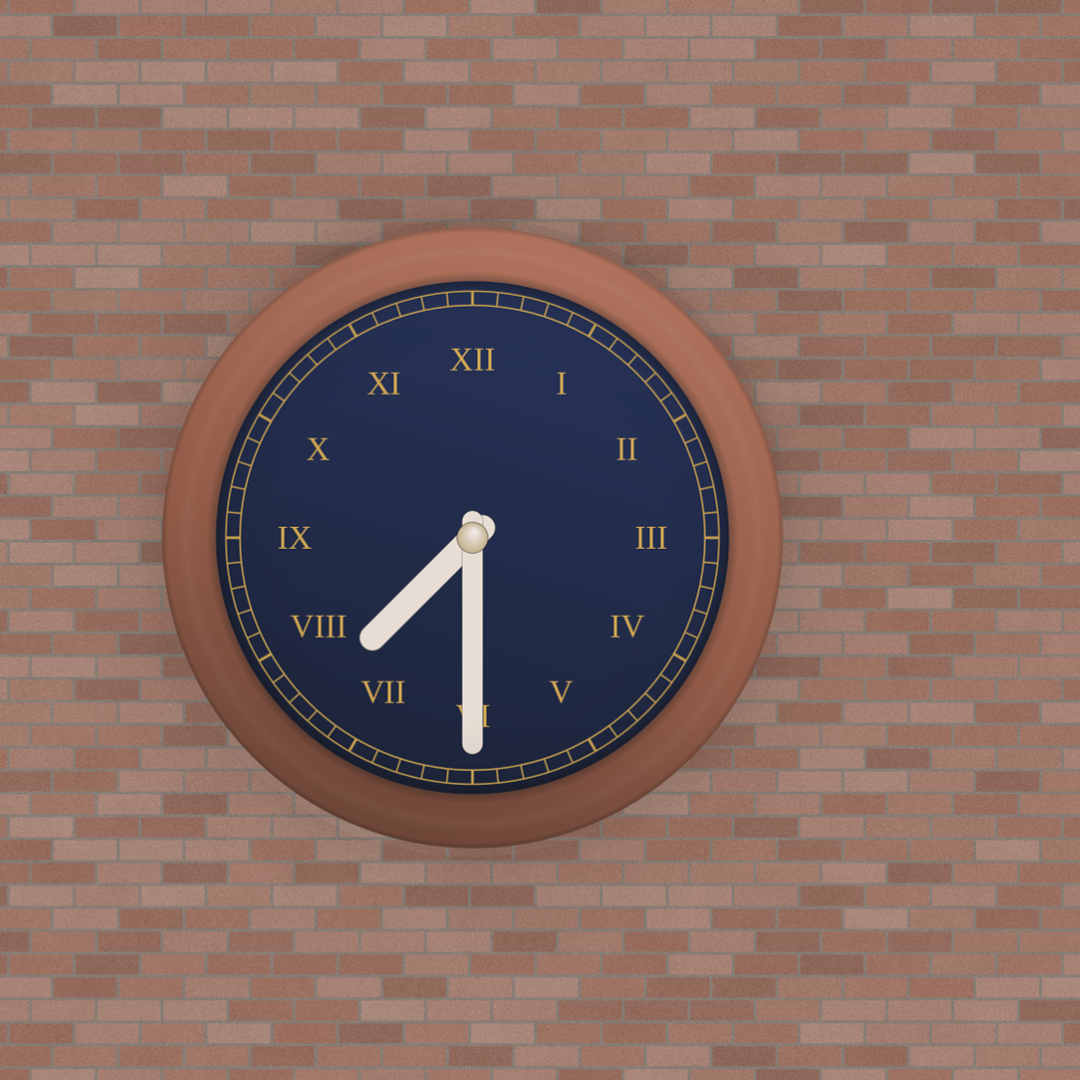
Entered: 7 h 30 min
